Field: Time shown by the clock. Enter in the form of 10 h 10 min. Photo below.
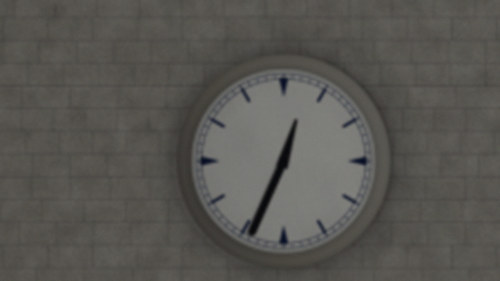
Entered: 12 h 34 min
